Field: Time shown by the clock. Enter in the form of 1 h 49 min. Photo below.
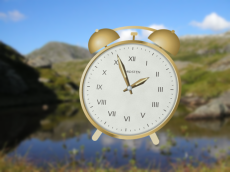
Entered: 1 h 56 min
